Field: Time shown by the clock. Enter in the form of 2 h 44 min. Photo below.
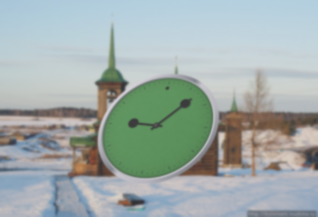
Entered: 9 h 07 min
